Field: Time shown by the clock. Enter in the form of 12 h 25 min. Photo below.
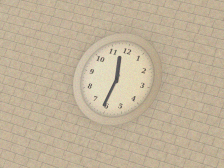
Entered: 11 h 31 min
